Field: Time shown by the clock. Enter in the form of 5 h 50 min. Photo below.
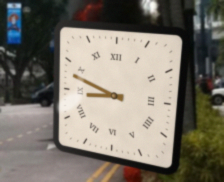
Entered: 8 h 48 min
